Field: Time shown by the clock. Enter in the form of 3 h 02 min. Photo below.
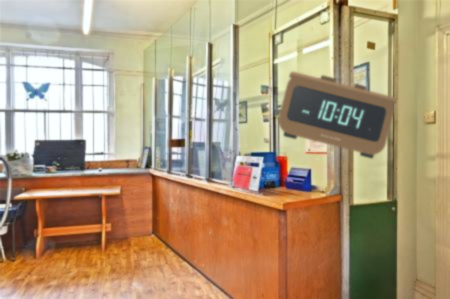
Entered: 10 h 04 min
